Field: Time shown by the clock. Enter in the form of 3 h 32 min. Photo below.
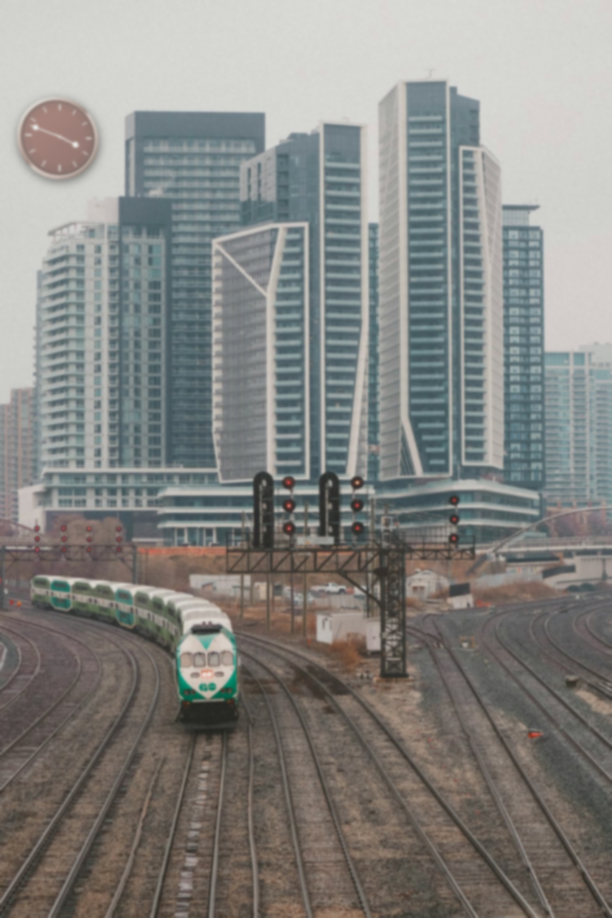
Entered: 3 h 48 min
